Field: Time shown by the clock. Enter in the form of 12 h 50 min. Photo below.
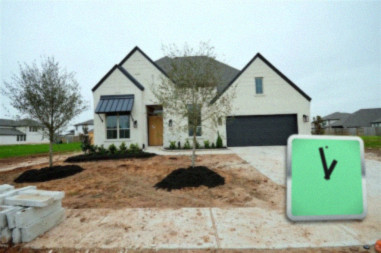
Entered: 12 h 58 min
